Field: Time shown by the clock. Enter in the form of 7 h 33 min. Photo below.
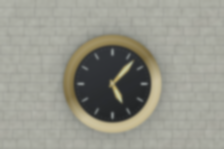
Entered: 5 h 07 min
